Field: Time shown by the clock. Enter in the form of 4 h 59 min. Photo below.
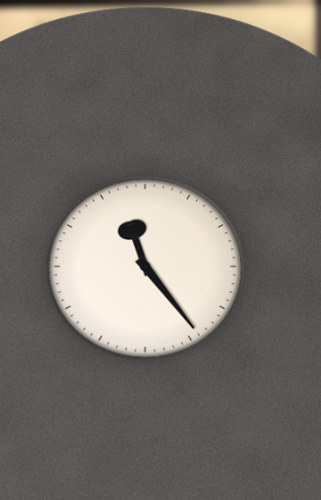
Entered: 11 h 24 min
